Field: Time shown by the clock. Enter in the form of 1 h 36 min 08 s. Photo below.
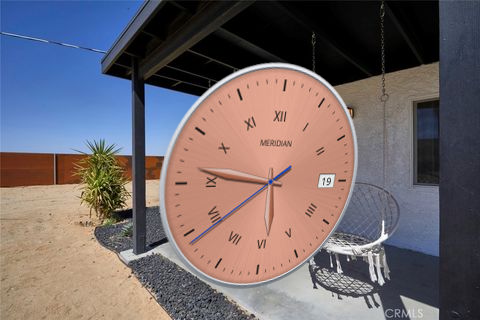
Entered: 5 h 46 min 39 s
